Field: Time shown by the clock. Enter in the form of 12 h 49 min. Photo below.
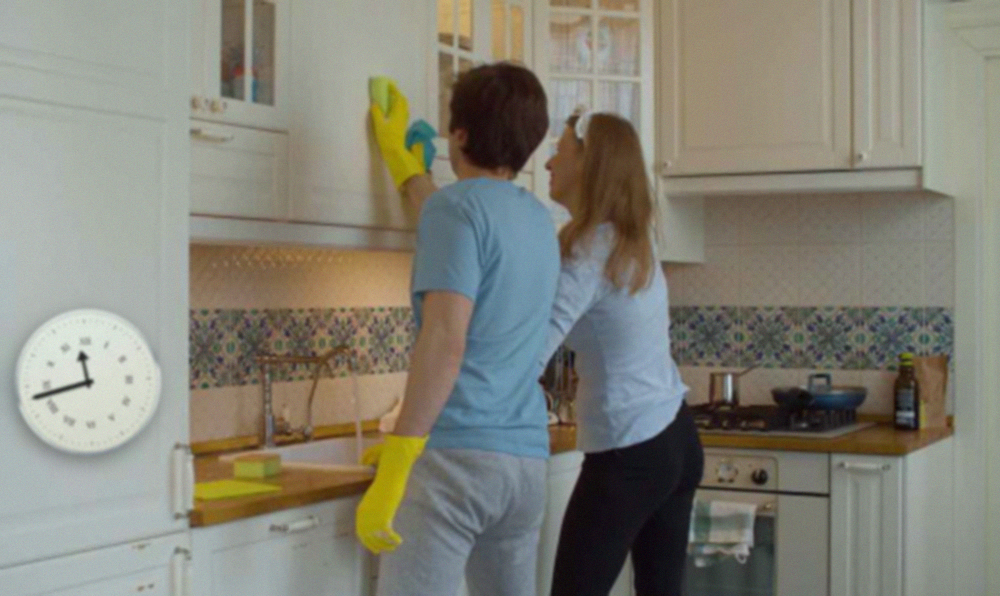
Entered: 11 h 43 min
